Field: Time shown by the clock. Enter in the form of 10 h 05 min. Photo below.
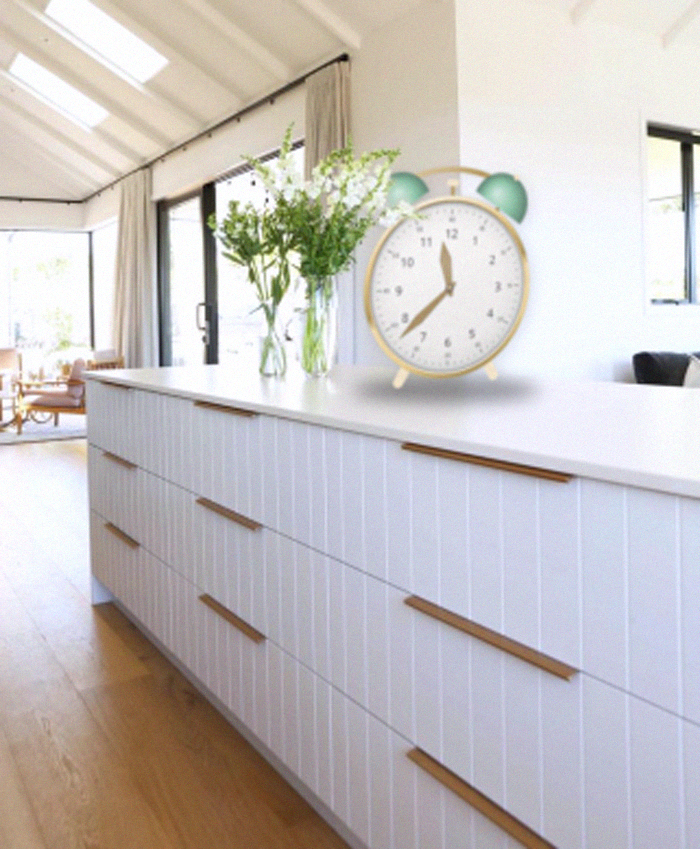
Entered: 11 h 38 min
